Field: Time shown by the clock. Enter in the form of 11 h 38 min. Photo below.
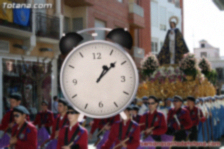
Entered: 1 h 08 min
